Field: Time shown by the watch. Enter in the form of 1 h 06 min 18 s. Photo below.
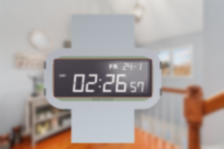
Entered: 2 h 26 min 57 s
